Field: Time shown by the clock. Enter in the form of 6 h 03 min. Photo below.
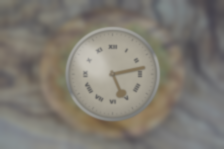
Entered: 5 h 13 min
